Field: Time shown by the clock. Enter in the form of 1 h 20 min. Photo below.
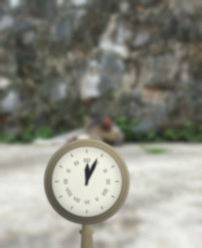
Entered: 12 h 04 min
